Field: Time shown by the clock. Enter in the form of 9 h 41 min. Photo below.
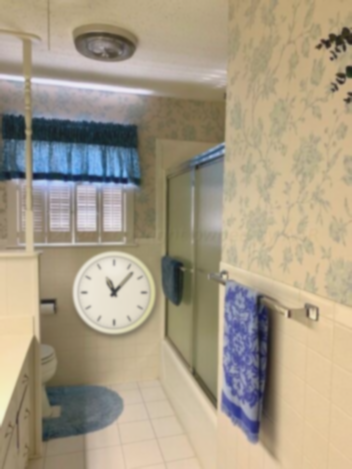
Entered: 11 h 07 min
